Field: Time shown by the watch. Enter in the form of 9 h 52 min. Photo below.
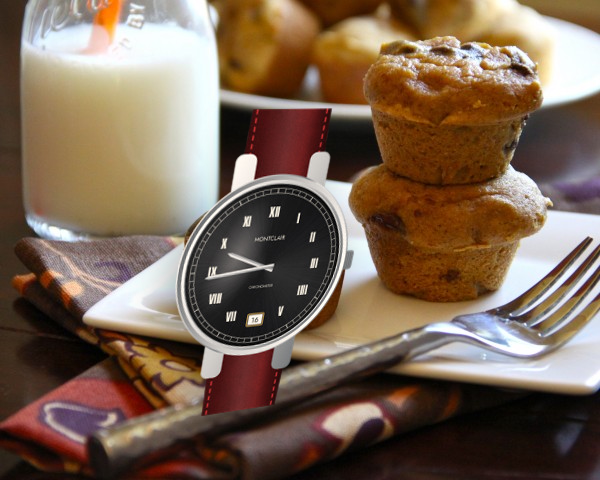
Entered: 9 h 44 min
